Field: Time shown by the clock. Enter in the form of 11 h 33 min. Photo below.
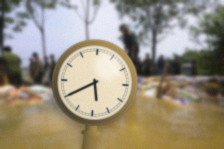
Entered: 5 h 40 min
